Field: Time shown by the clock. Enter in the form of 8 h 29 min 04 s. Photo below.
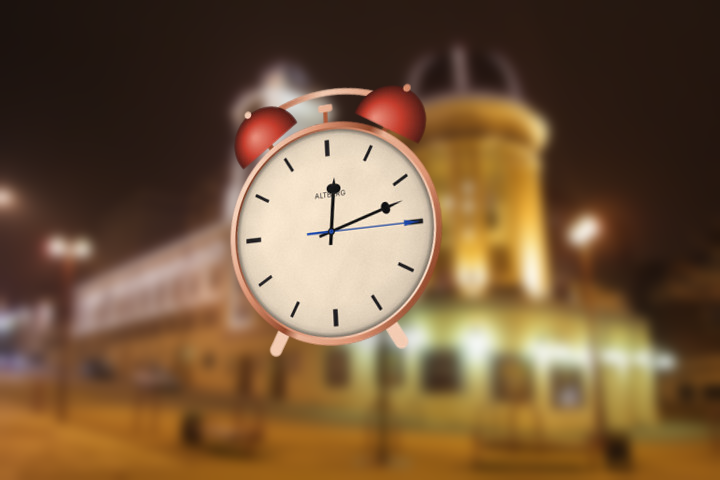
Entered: 12 h 12 min 15 s
